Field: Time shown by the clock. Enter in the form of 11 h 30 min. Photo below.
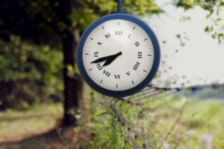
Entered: 7 h 42 min
